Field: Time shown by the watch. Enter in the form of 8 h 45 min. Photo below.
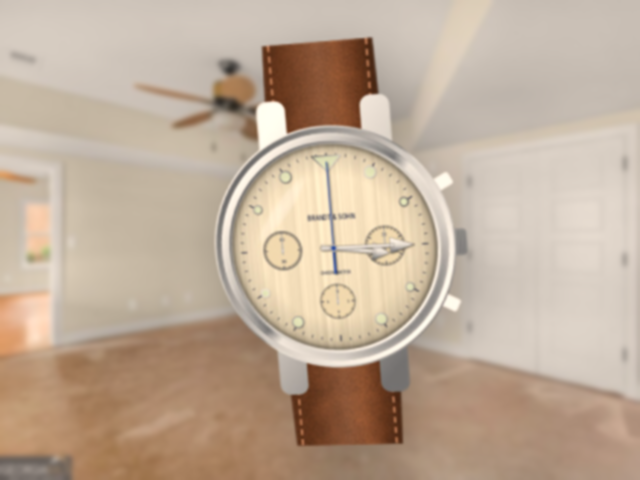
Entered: 3 h 15 min
